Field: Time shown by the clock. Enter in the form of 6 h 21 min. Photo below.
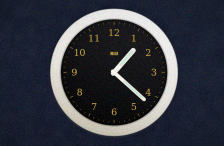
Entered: 1 h 22 min
